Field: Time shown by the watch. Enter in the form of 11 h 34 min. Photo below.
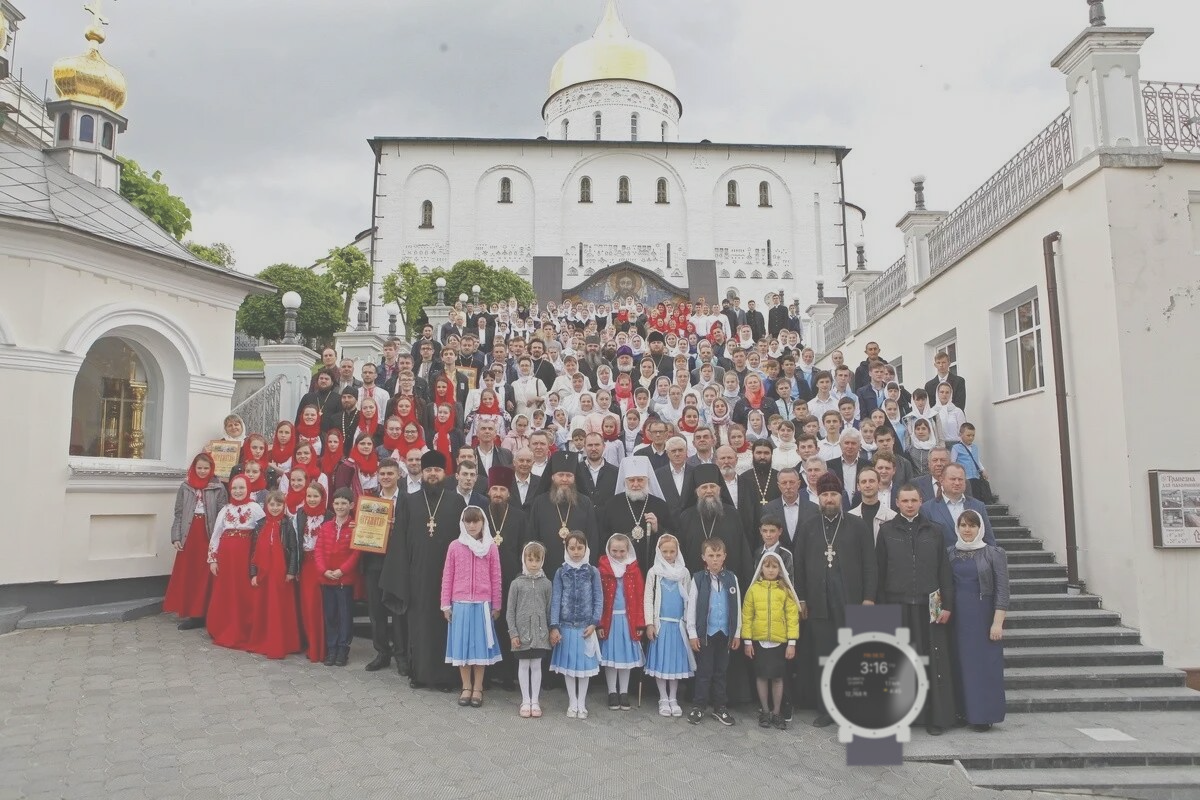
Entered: 3 h 16 min
